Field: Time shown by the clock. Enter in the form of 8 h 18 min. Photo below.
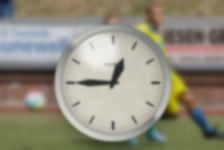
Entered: 12 h 45 min
